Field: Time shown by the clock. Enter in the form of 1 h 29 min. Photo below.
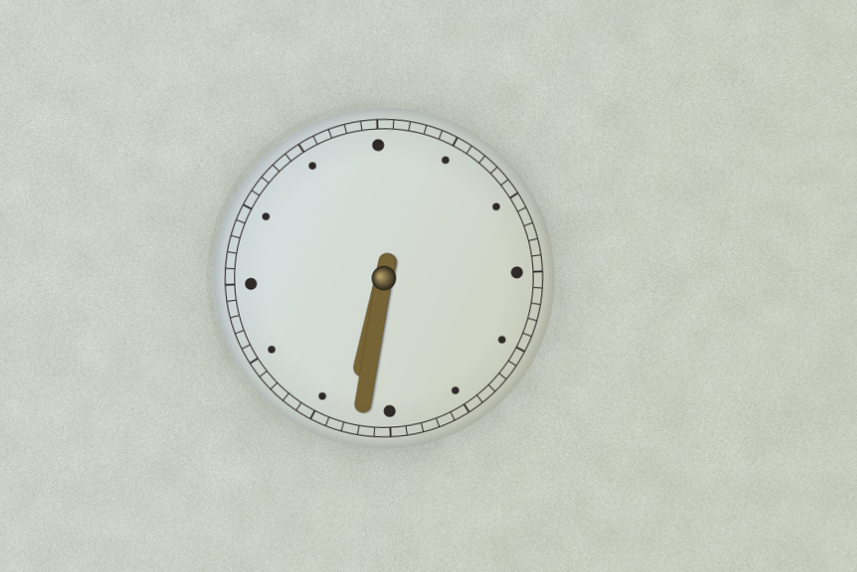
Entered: 6 h 32 min
